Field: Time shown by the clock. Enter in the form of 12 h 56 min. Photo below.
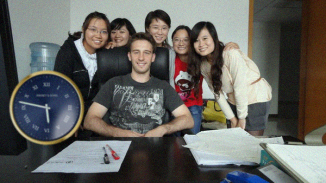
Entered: 5 h 47 min
